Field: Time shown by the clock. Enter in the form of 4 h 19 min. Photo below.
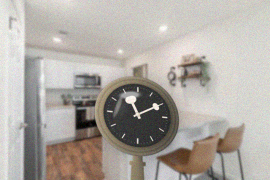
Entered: 11 h 10 min
